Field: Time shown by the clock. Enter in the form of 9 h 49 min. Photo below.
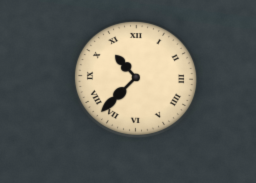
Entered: 10 h 37 min
